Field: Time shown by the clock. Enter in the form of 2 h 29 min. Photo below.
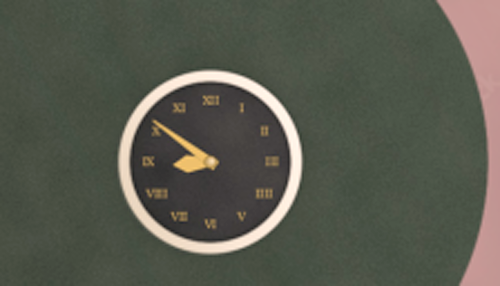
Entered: 8 h 51 min
